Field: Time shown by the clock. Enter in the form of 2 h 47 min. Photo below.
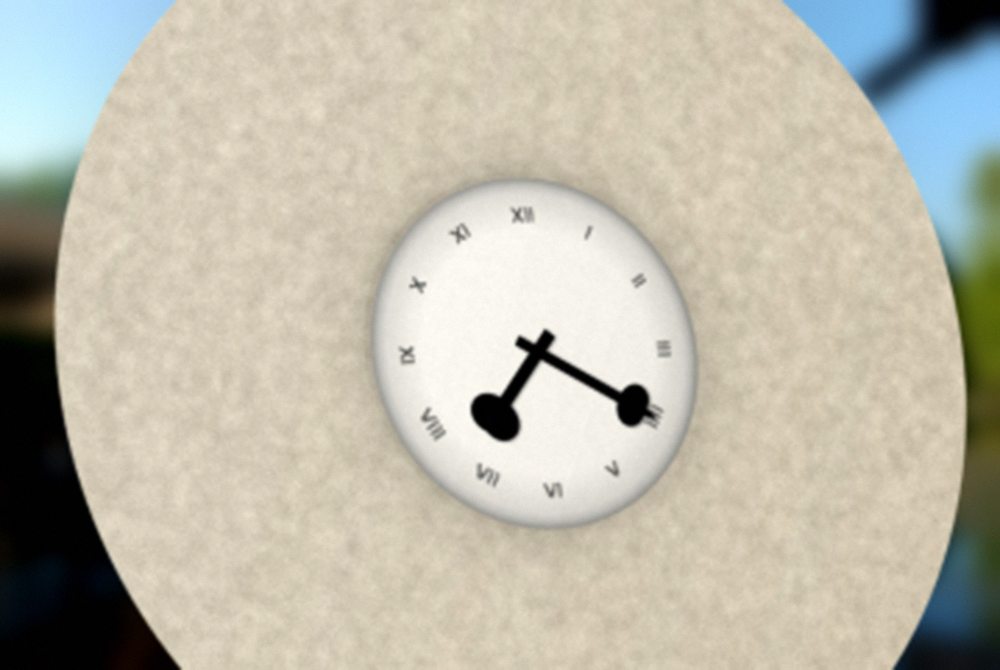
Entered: 7 h 20 min
